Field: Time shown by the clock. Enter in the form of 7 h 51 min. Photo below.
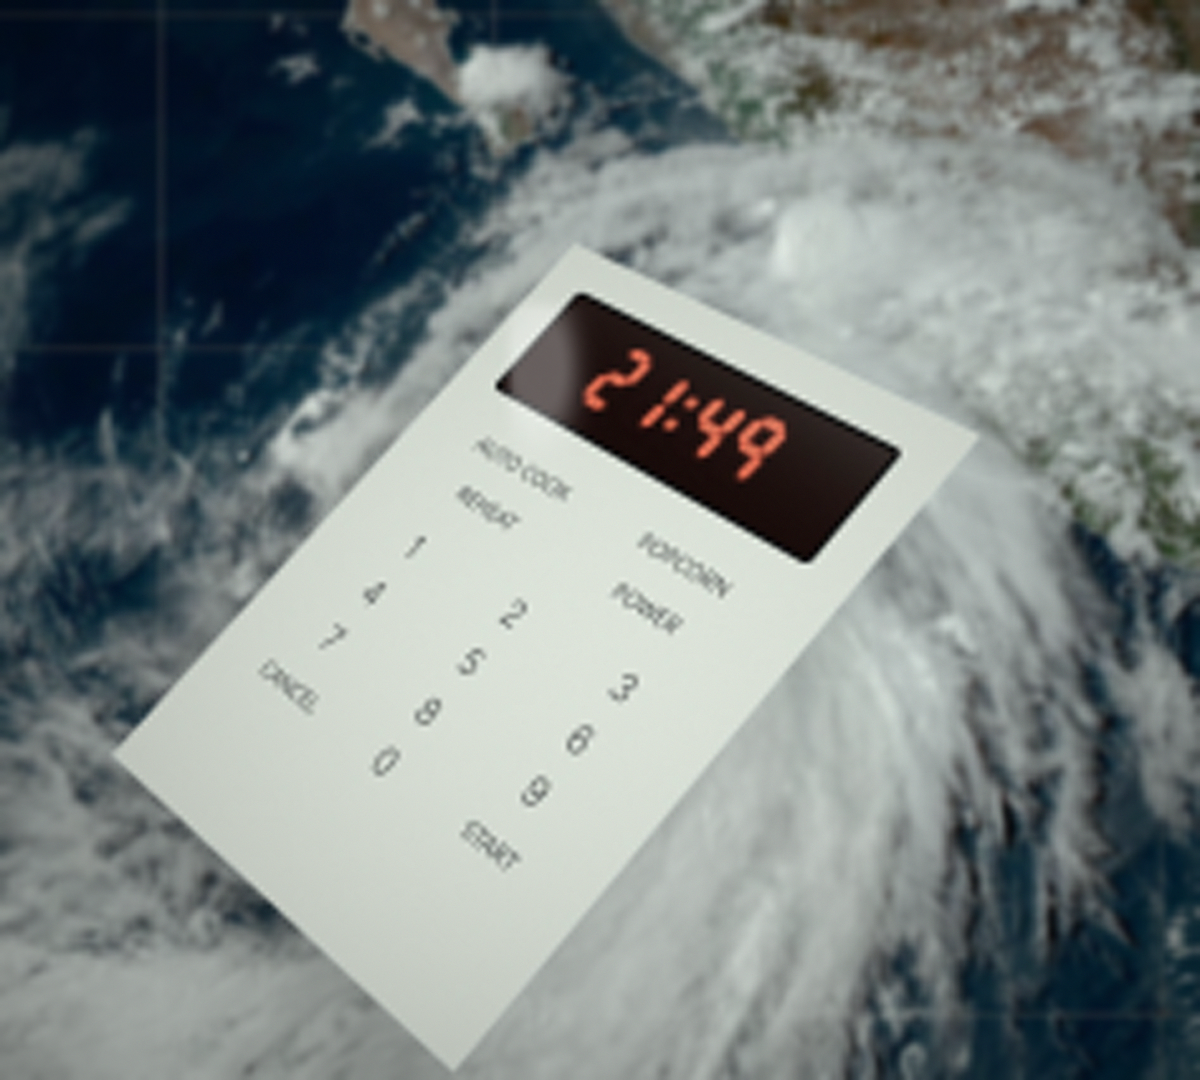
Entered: 21 h 49 min
